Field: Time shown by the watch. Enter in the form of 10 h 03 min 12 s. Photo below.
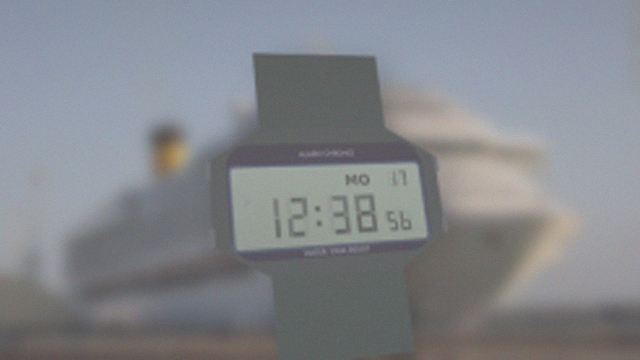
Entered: 12 h 38 min 56 s
